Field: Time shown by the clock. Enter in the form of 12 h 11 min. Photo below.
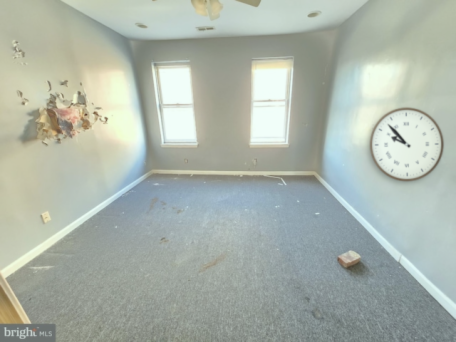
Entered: 9 h 53 min
